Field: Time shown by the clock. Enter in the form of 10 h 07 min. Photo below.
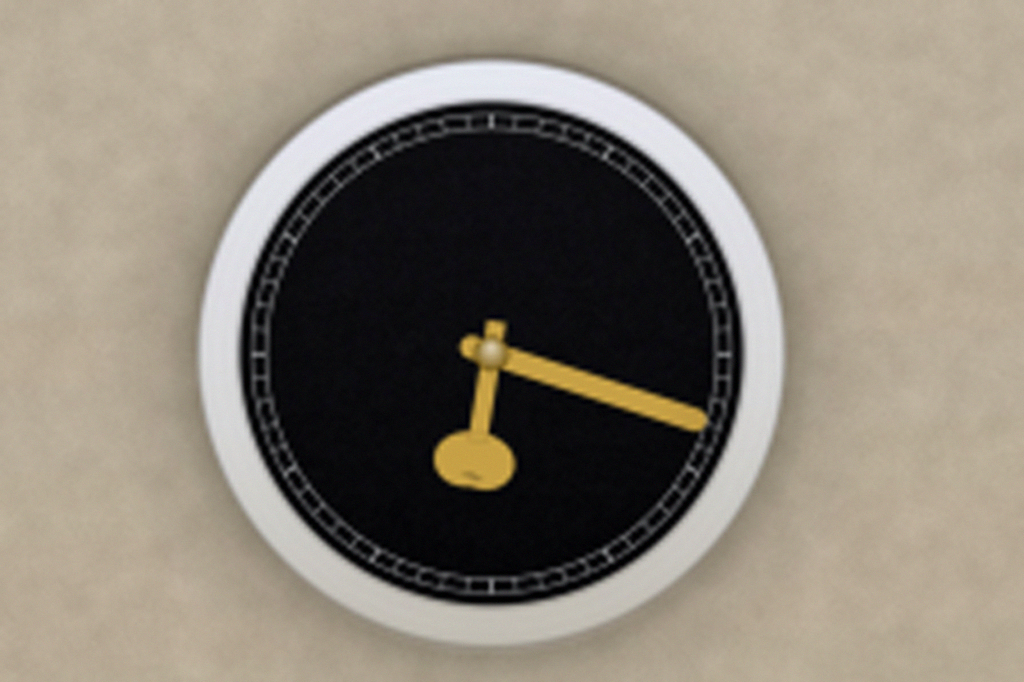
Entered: 6 h 18 min
